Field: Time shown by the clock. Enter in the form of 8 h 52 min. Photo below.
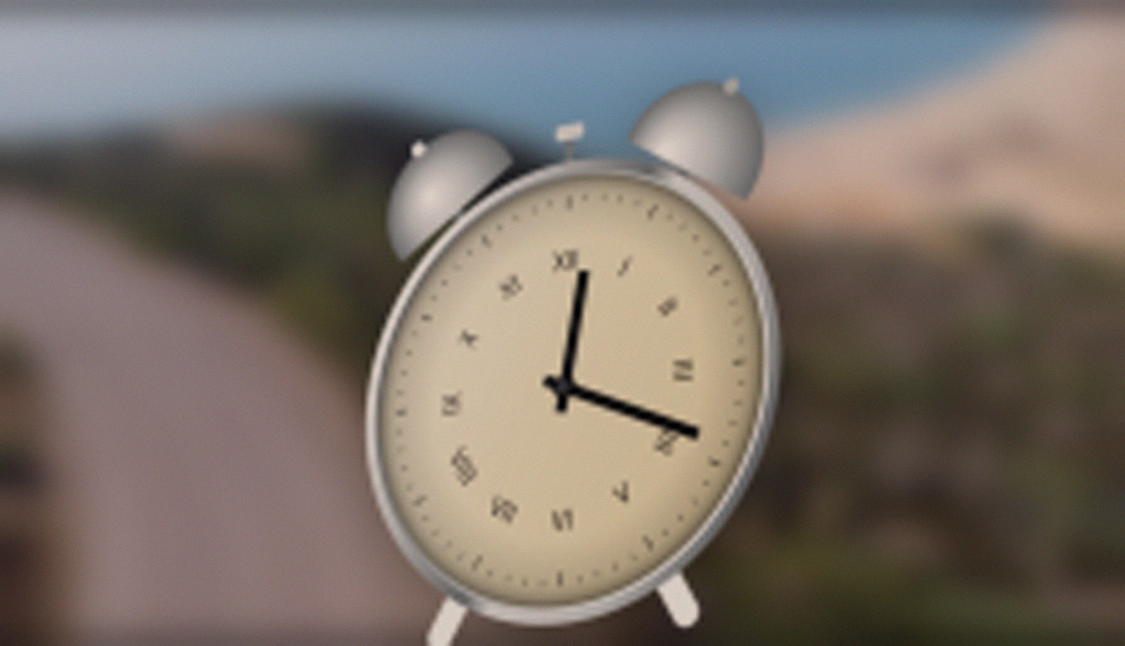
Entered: 12 h 19 min
